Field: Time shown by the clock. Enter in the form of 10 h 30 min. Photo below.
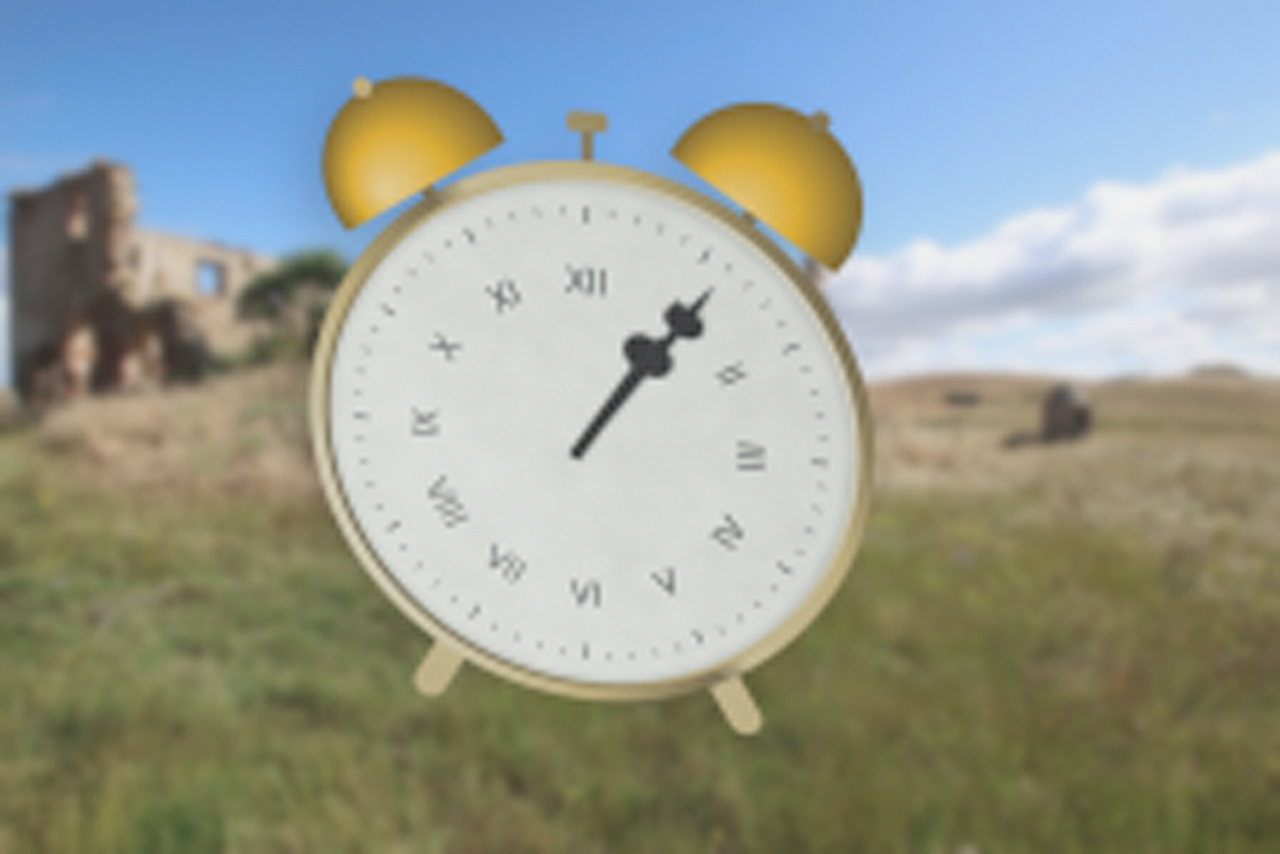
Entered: 1 h 06 min
